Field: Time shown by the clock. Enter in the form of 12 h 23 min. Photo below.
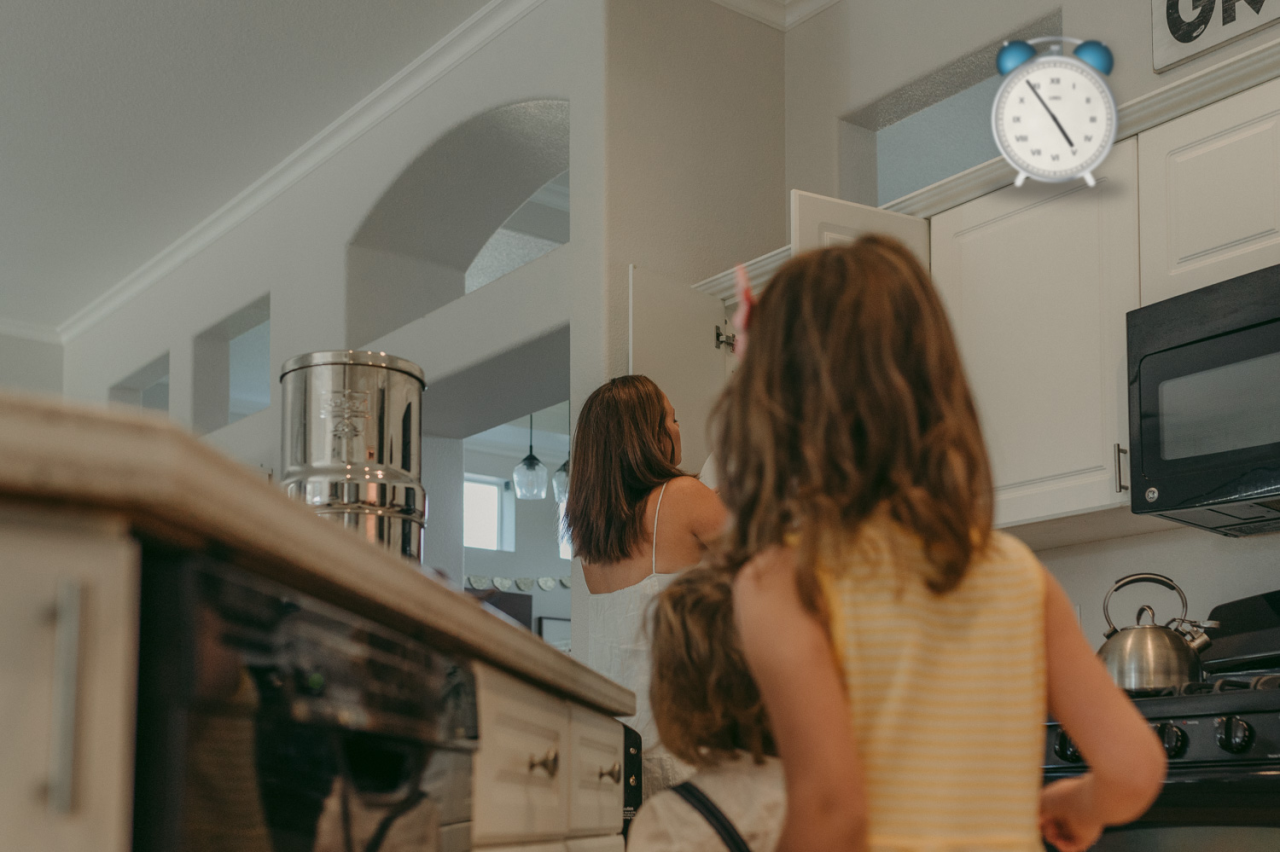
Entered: 4 h 54 min
